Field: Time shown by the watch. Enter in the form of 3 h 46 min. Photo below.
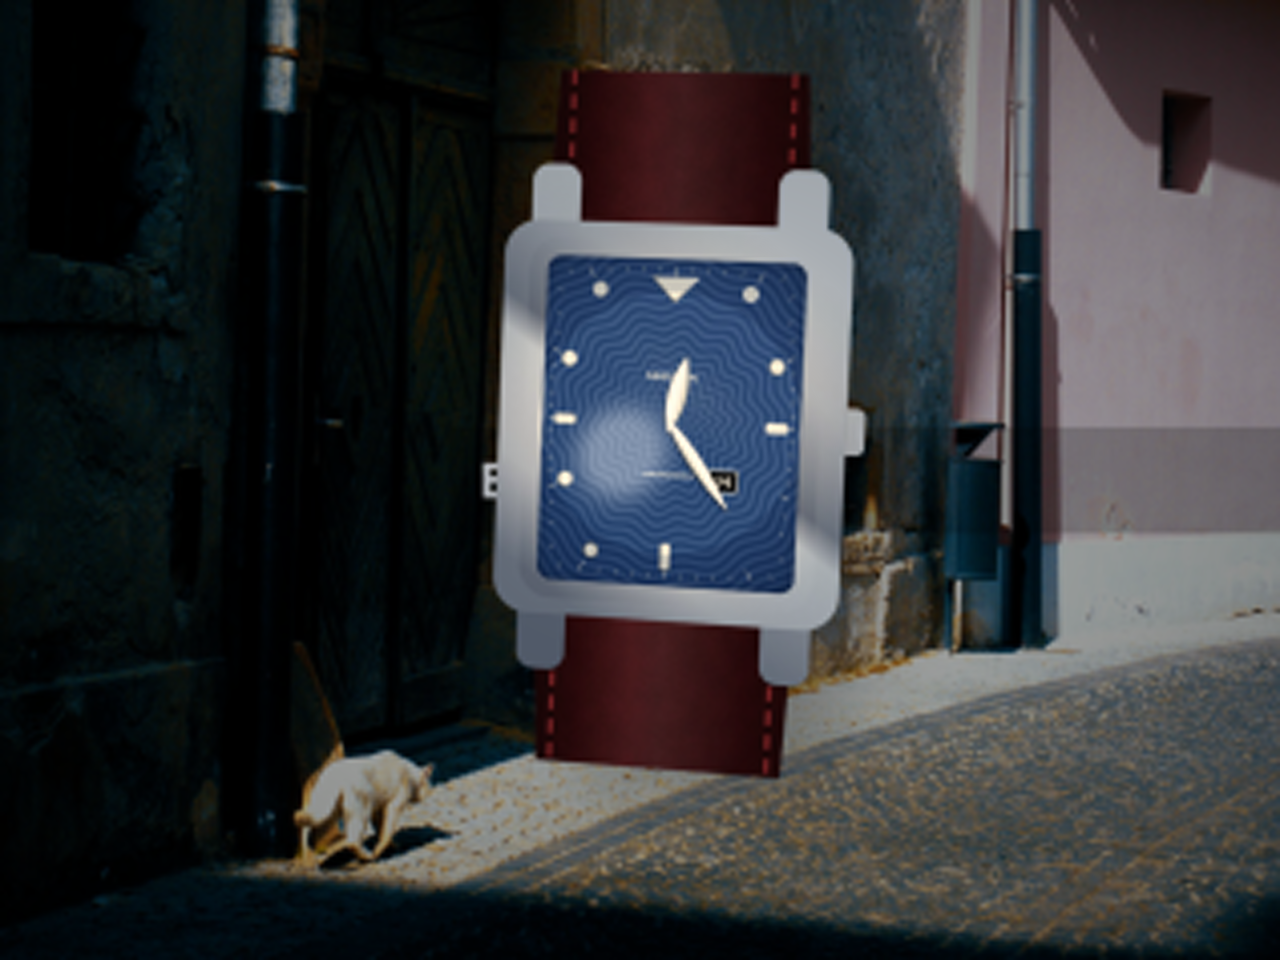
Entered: 12 h 24 min
